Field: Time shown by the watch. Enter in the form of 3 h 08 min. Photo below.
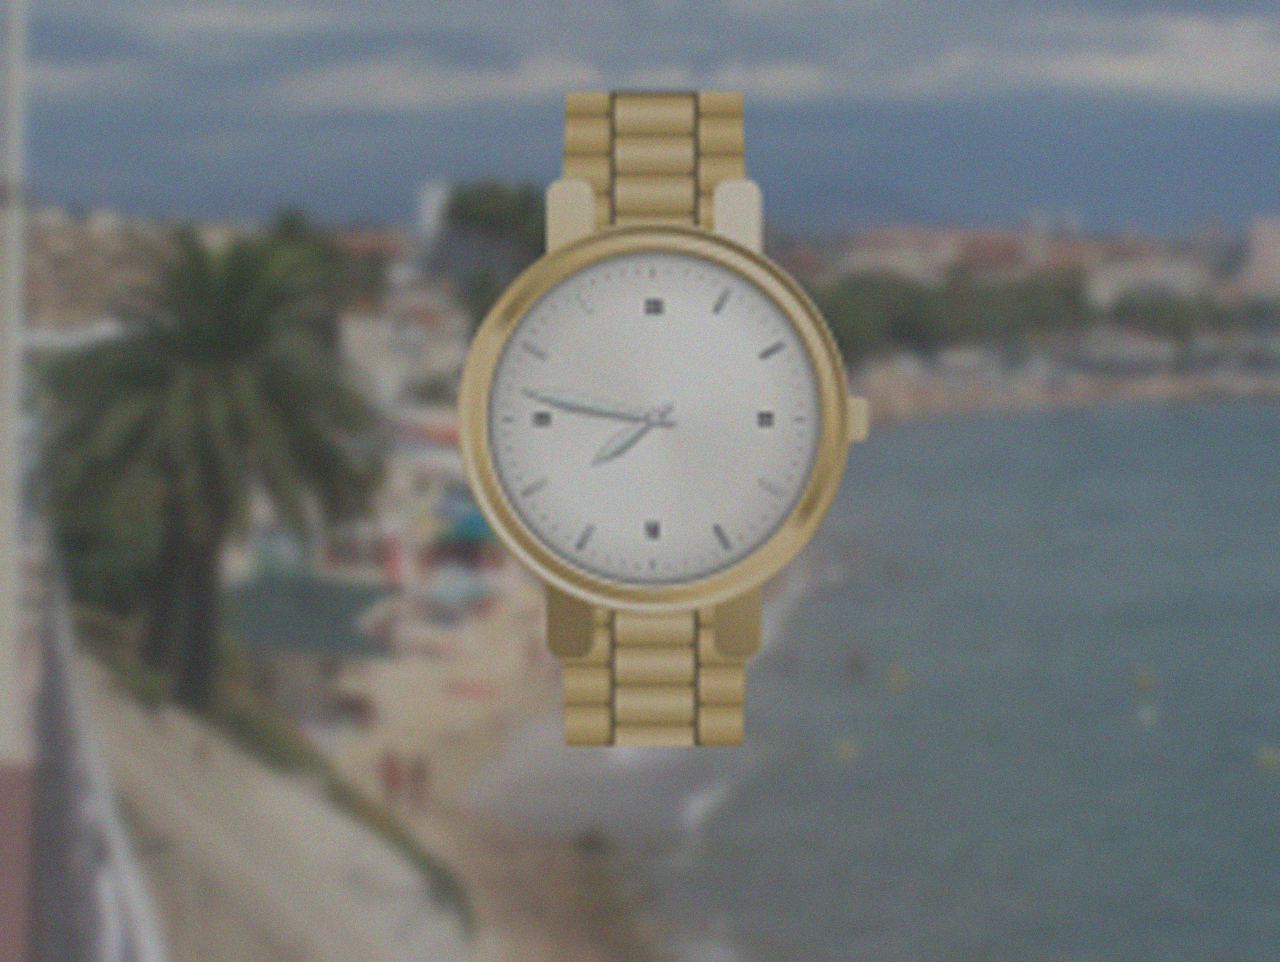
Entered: 7 h 47 min
